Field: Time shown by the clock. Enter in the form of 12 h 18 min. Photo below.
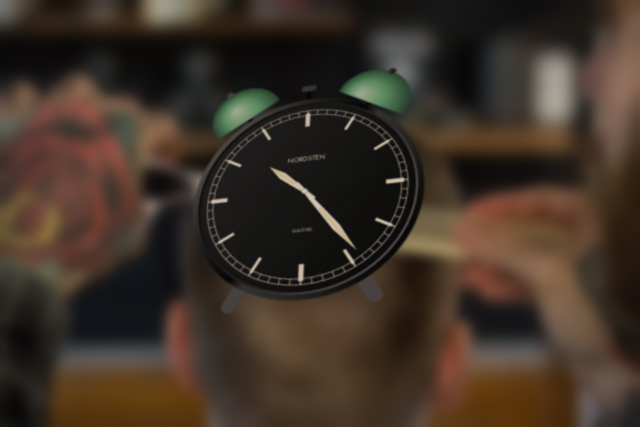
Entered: 10 h 24 min
